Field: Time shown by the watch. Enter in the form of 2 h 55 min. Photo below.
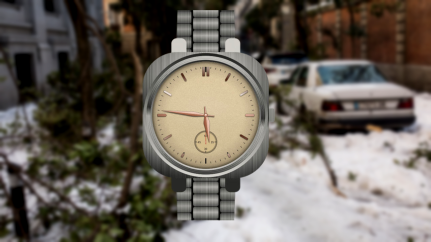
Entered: 5 h 46 min
